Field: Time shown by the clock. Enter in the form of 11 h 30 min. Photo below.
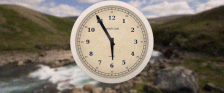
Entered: 5 h 55 min
